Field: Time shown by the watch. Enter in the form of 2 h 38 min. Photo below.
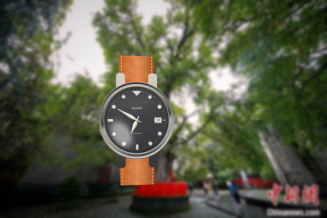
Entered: 6 h 50 min
